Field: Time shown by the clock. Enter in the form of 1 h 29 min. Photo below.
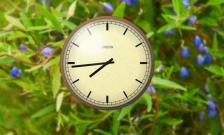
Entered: 7 h 44 min
